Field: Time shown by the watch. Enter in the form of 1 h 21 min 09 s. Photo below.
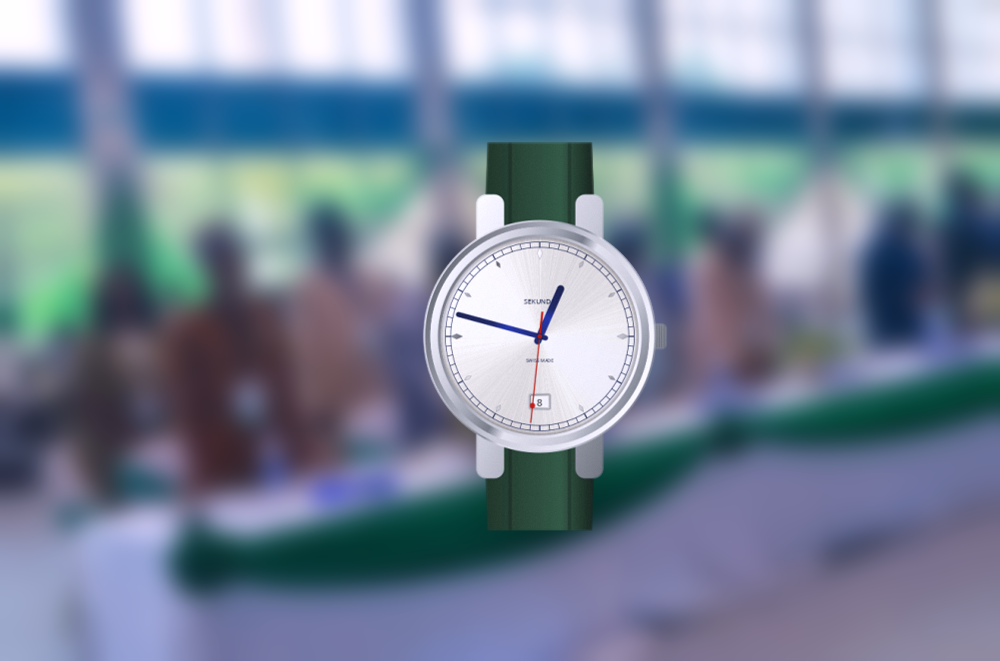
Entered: 12 h 47 min 31 s
